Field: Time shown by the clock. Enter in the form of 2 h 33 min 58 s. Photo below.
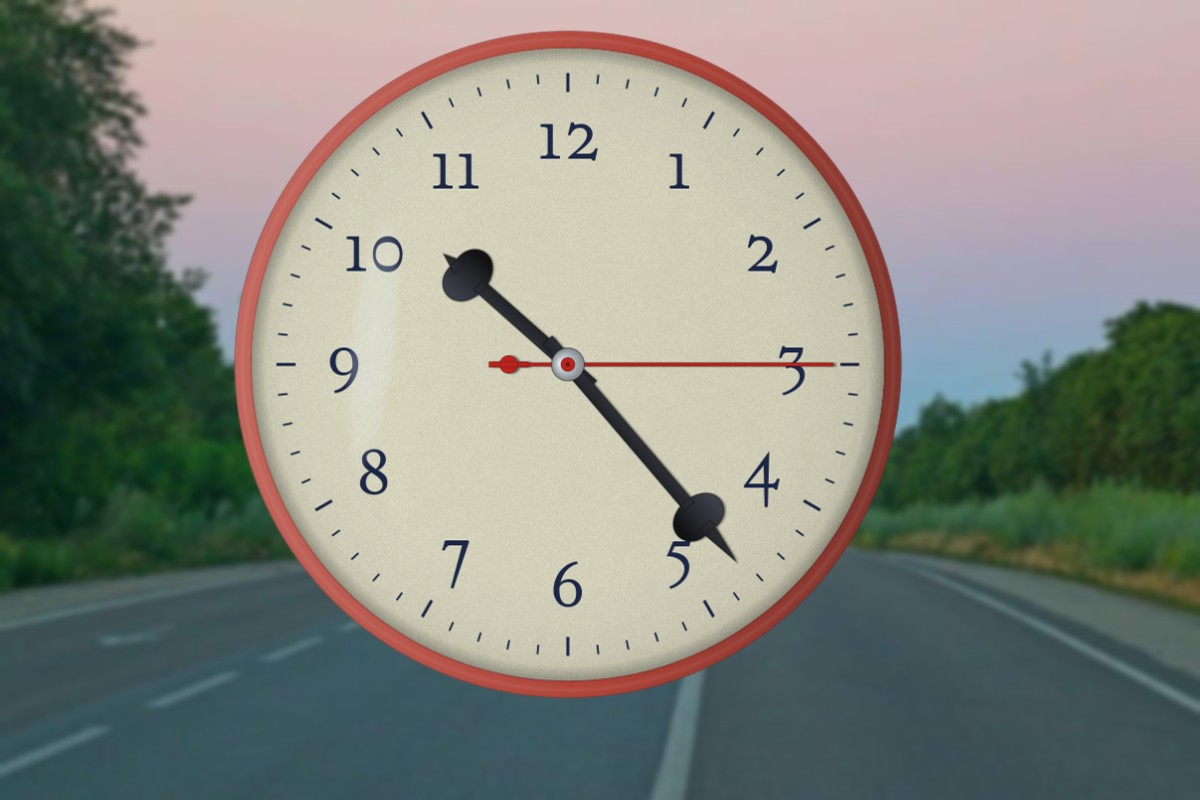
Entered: 10 h 23 min 15 s
